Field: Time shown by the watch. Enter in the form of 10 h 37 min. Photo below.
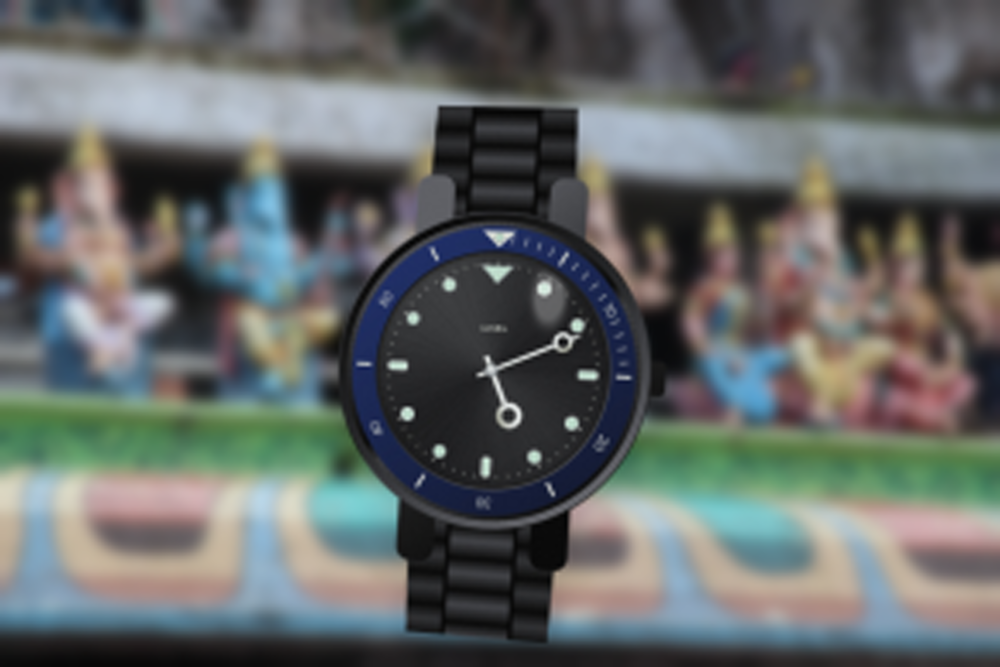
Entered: 5 h 11 min
